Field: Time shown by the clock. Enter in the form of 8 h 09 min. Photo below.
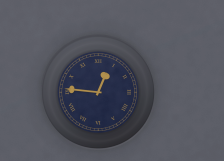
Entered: 12 h 46 min
